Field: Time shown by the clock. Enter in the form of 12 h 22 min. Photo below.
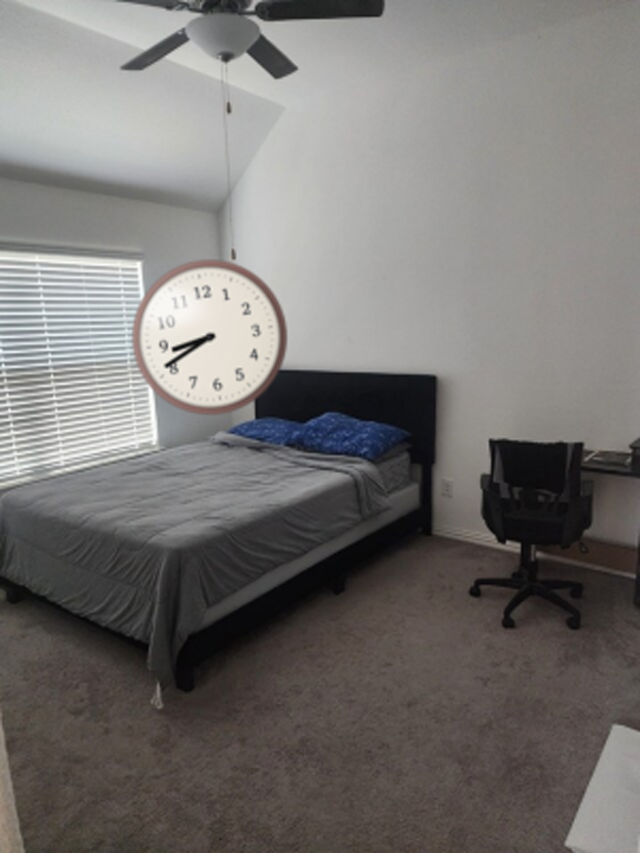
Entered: 8 h 41 min
